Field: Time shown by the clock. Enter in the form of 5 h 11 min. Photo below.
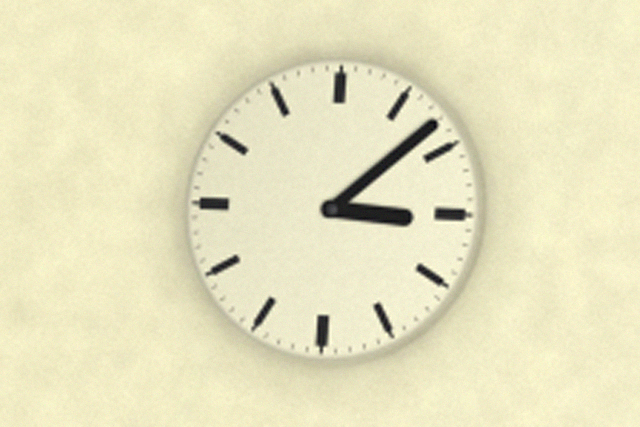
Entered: 3 h 08 min
